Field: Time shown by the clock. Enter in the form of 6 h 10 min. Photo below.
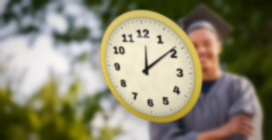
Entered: 12 h 09 min
